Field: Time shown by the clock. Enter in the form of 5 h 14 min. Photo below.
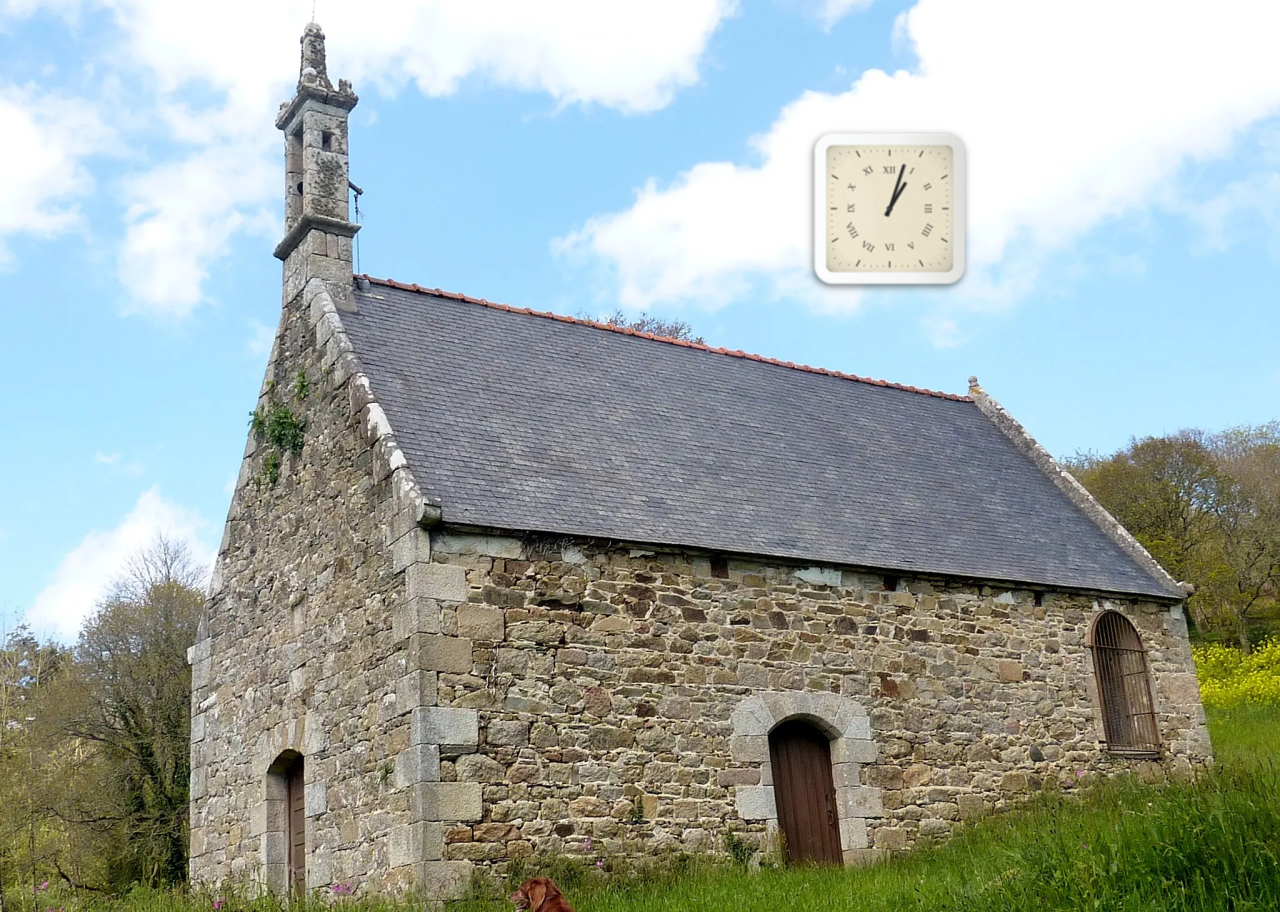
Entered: 1 h 03 min
